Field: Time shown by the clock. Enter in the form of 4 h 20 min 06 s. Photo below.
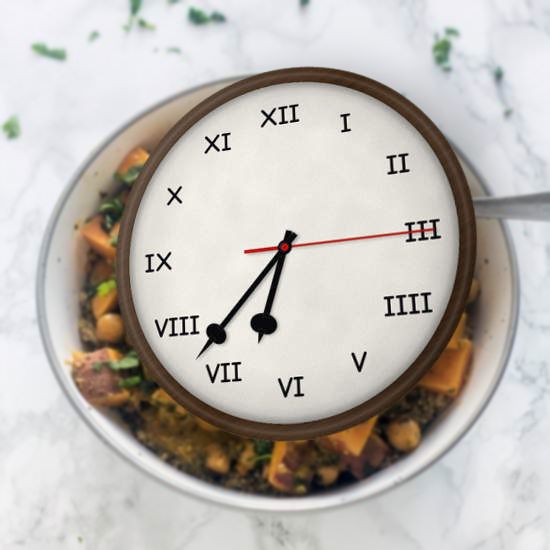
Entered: 6 h 37 min 15 s
